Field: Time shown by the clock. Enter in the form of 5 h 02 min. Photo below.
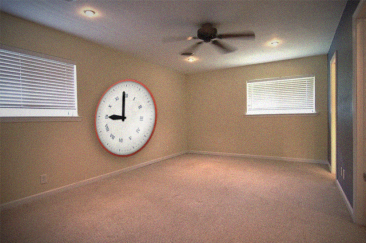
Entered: 8 h 59 min
